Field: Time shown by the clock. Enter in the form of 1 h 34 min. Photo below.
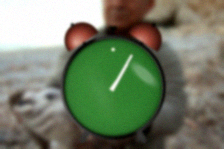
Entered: 1 h 05 min
